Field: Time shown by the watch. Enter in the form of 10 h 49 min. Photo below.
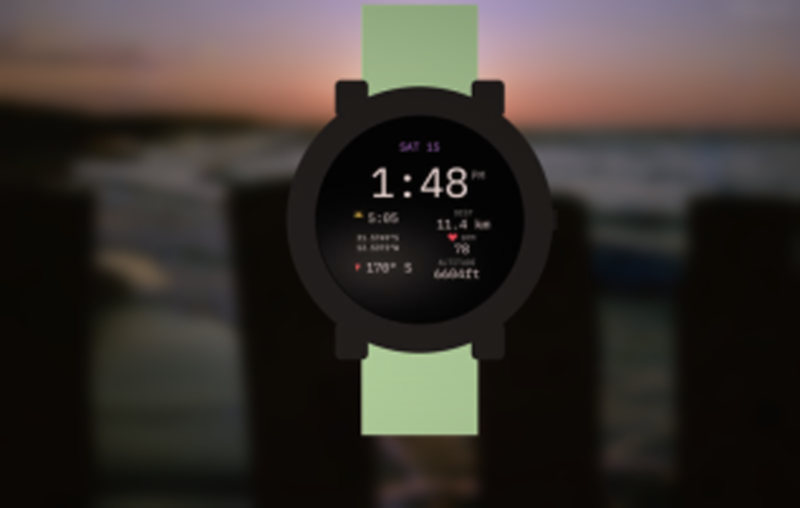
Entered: 1 h 48 min
